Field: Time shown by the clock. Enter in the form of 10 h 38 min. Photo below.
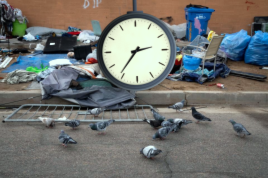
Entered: 2 h 36 min
